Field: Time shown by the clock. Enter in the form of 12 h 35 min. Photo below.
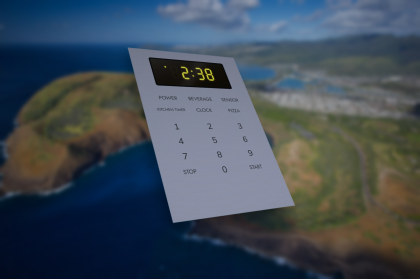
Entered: 2 h 38 min
